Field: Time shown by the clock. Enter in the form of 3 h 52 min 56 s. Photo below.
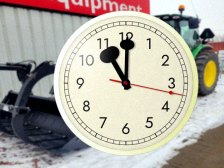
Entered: 11 h 00 min 17 s
